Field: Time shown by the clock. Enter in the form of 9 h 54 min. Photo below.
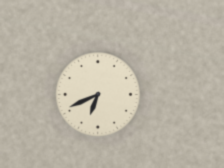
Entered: 6 h 41 min
